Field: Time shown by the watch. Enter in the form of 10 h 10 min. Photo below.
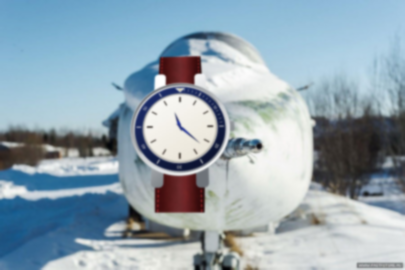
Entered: 11 h 22 min
